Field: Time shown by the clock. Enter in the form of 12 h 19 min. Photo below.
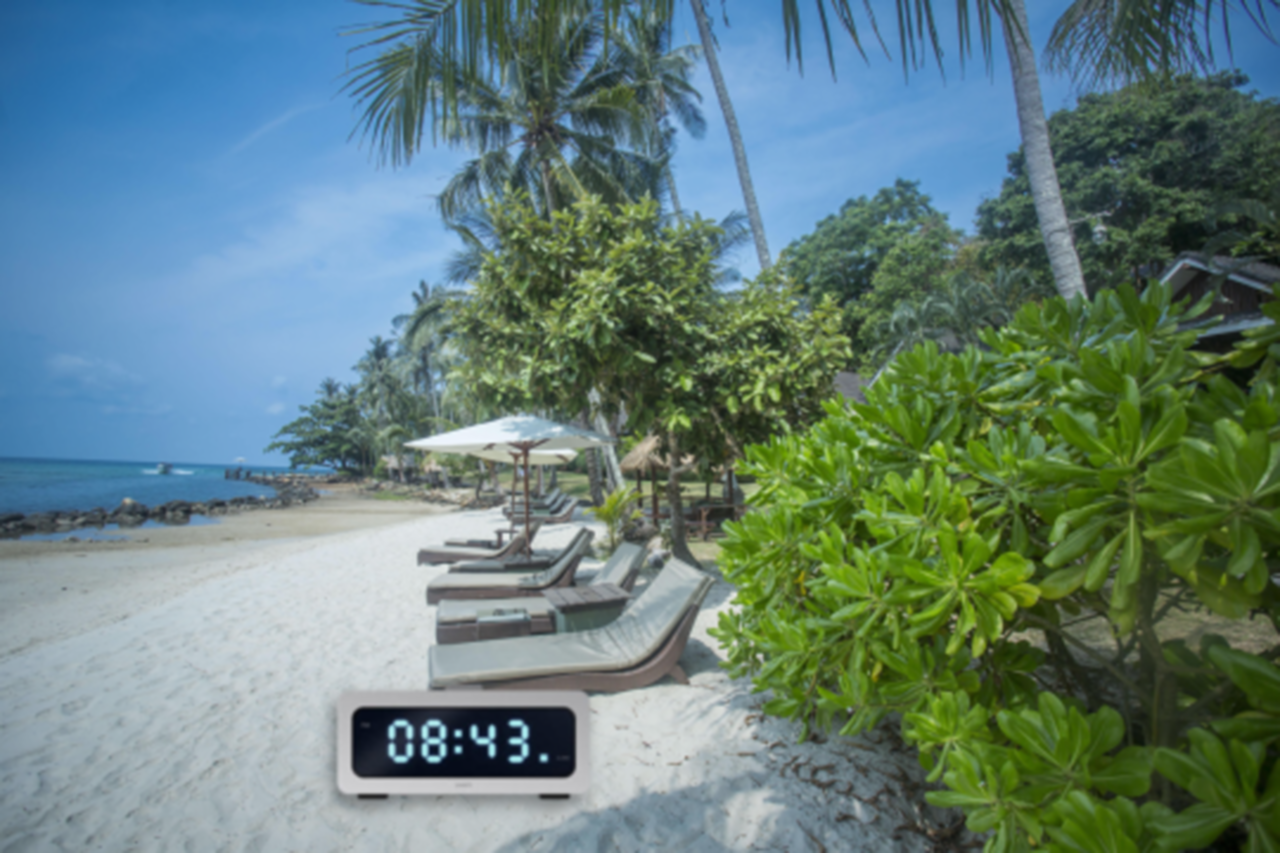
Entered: 8 h 43 min
